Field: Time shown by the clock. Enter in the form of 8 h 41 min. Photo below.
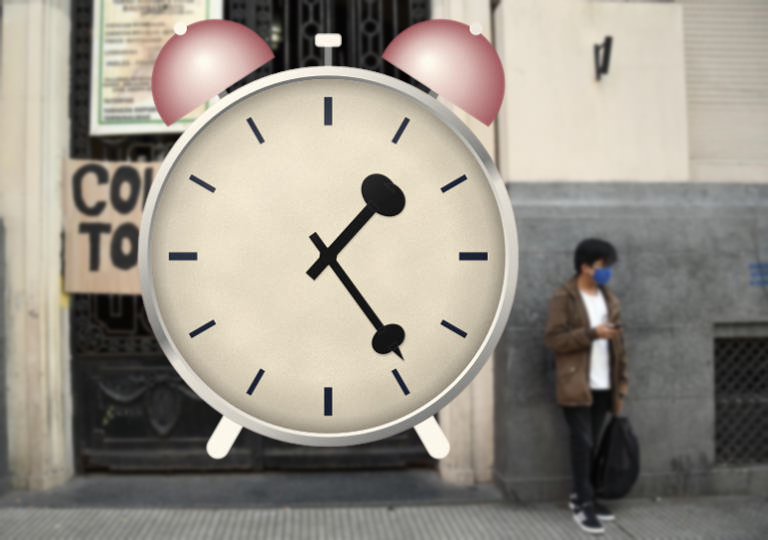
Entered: 1 h 24 min
